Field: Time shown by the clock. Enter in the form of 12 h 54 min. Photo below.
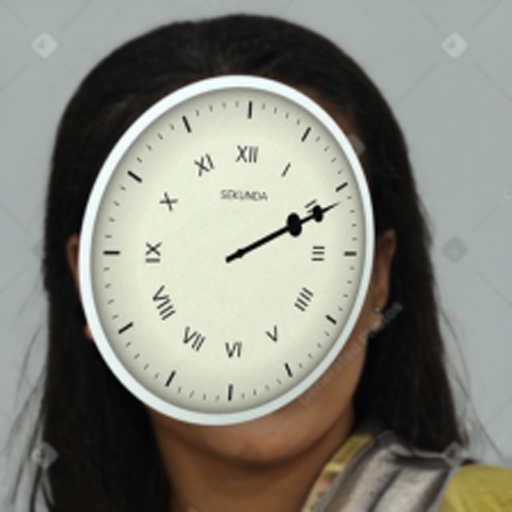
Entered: 2 h 11 min
